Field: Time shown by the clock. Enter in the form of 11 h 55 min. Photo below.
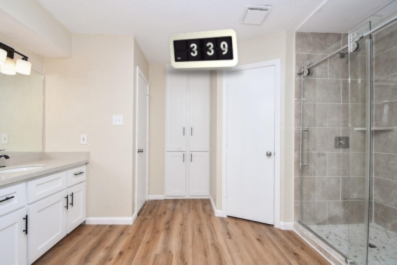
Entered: 3 h 39 min
